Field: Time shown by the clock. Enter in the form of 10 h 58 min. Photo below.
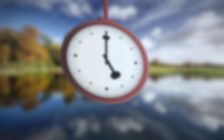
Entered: 5 h 00 min
